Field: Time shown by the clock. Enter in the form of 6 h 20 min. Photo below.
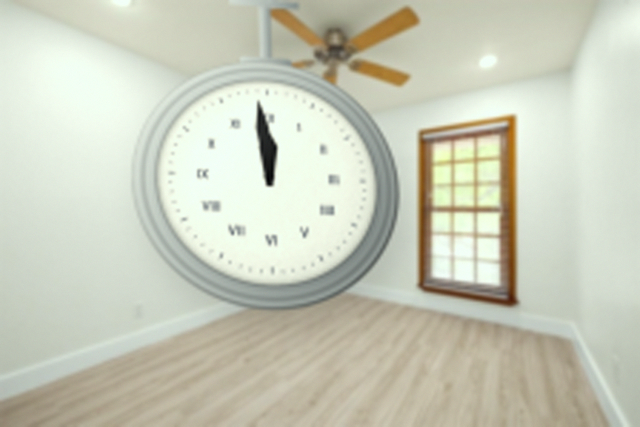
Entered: 11 h 59 min
